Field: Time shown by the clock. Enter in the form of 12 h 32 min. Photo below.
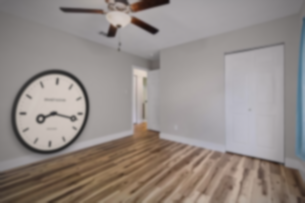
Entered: 8 h 17 min
